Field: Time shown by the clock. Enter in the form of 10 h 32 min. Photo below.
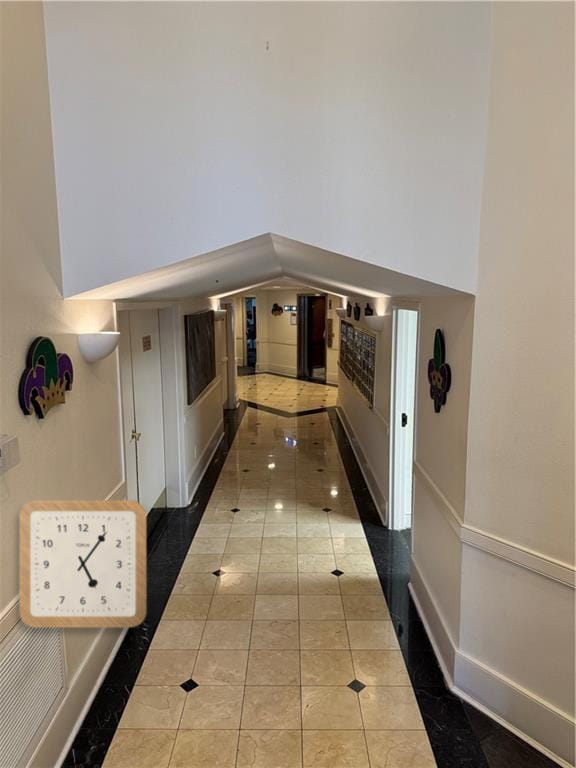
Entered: 5 h 06 min
